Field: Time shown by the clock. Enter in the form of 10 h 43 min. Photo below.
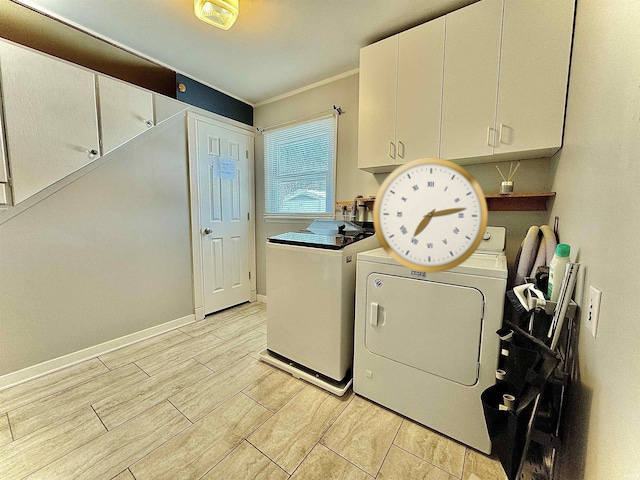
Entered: 7 h 13 min
